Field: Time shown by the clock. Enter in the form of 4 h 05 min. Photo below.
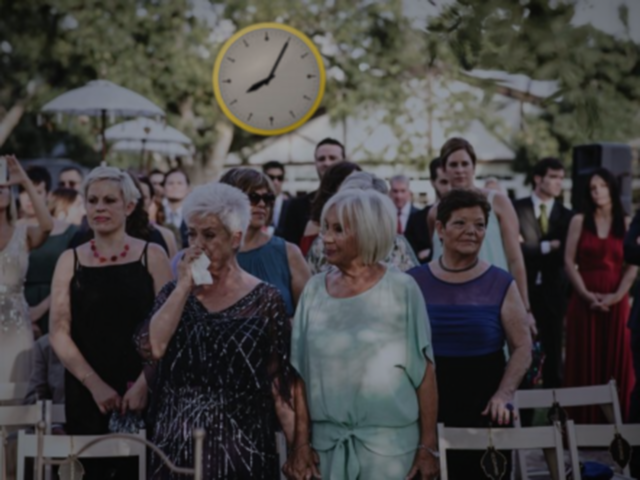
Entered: 8 h 05 min
